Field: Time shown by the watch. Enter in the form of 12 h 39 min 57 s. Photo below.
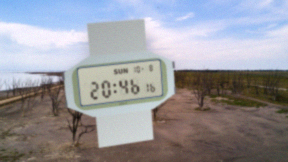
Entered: 20 h 46 min 16 s
